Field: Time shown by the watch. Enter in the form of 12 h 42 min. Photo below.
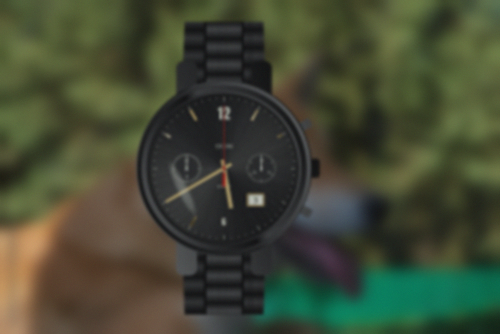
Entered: 5 h 40 min
